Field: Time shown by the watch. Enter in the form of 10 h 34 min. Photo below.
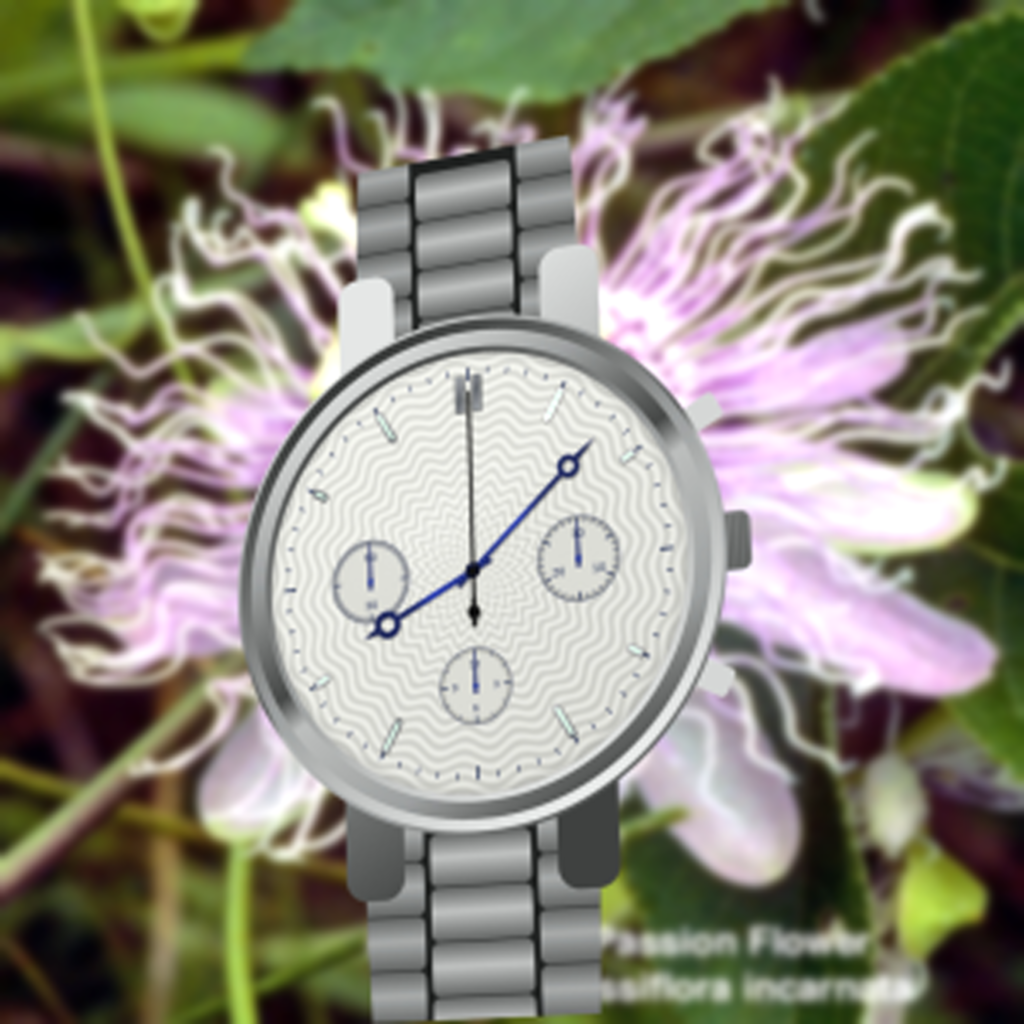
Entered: 8 h 08 min
